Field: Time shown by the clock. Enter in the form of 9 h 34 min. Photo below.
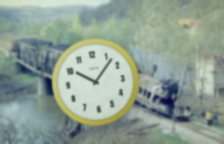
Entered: 10 h 07 min
